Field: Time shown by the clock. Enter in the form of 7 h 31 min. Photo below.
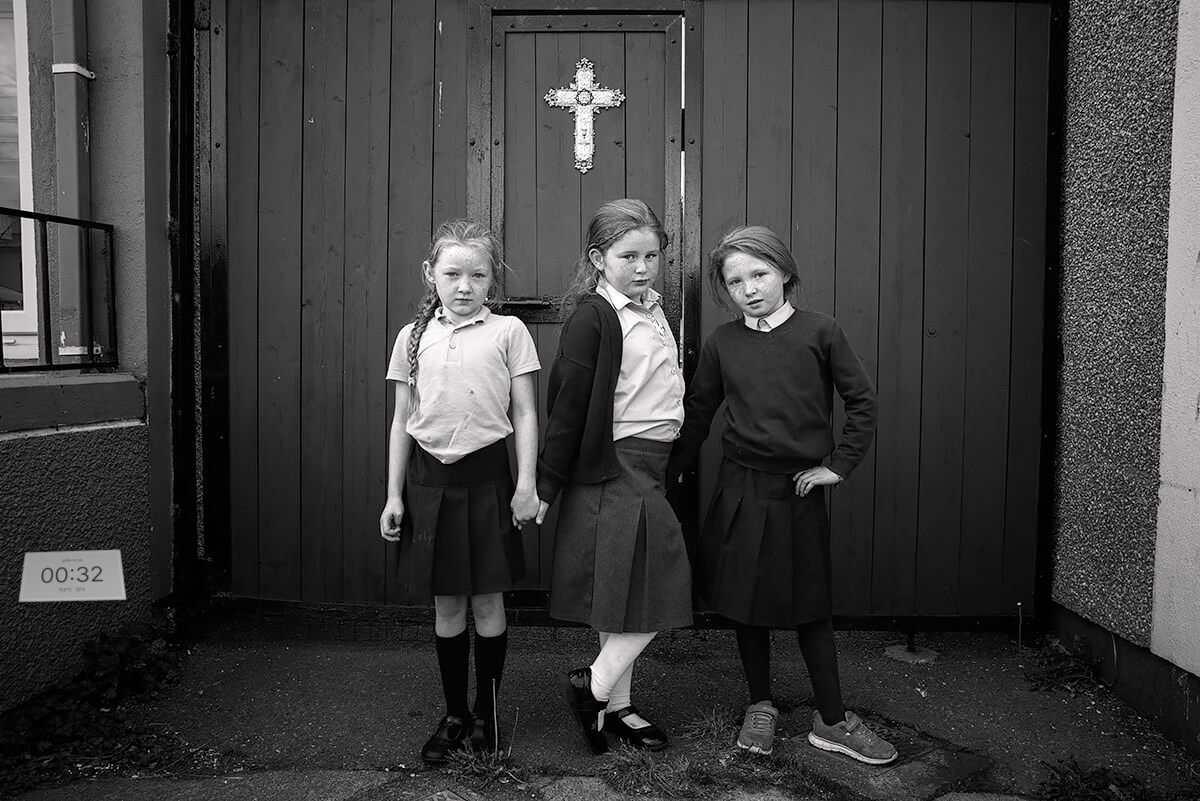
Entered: 0 h 32 min
